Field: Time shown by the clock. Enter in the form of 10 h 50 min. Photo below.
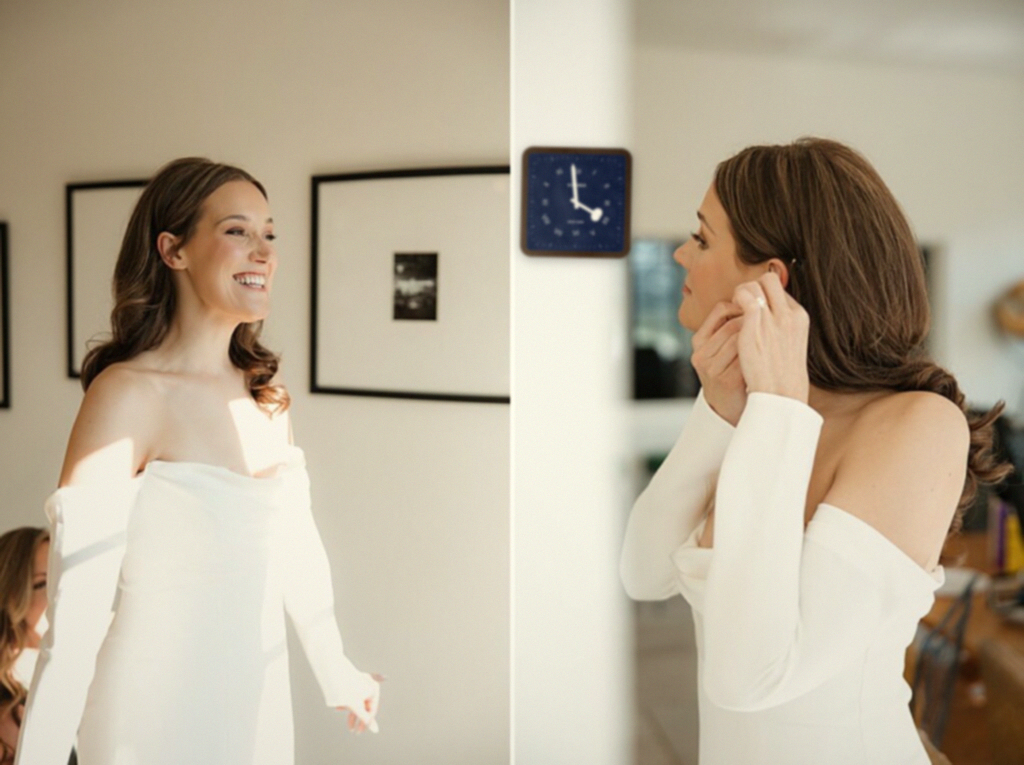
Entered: 3 h 59 min
